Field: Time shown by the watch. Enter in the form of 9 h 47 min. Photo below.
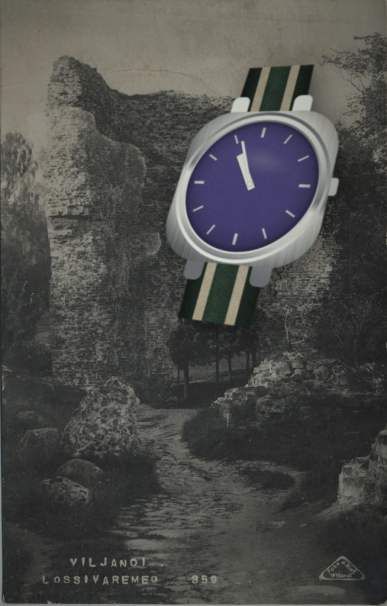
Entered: 10 h 56 min
